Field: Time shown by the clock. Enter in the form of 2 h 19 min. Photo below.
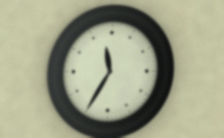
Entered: 11 h 35 min
